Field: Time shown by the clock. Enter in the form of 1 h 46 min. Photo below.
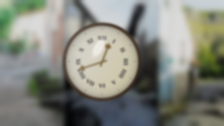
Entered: 12 h 42 min
